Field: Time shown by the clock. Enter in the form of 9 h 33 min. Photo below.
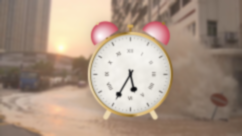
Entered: 5 h 35 min
